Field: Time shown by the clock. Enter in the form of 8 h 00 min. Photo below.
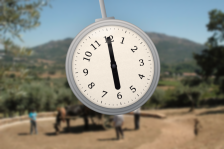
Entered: 6 h 00 min
